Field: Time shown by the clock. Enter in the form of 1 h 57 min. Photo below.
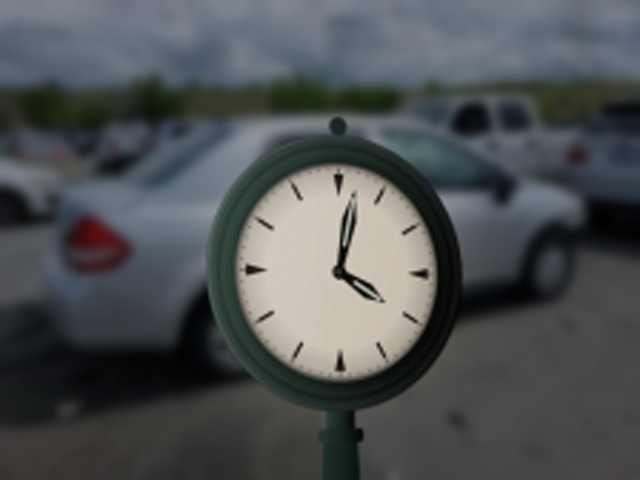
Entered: 4 h 02 min
